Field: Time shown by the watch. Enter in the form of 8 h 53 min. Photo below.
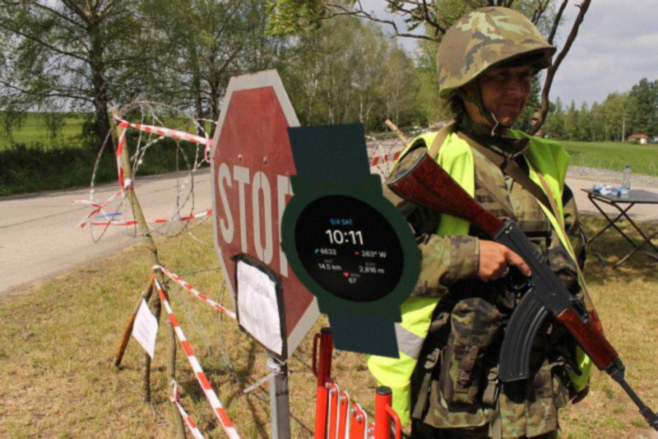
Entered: 10 h 11 min
